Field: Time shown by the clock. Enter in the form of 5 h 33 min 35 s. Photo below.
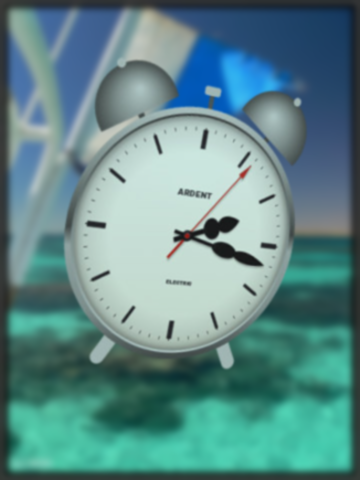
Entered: 2 h 17 min 06 s
